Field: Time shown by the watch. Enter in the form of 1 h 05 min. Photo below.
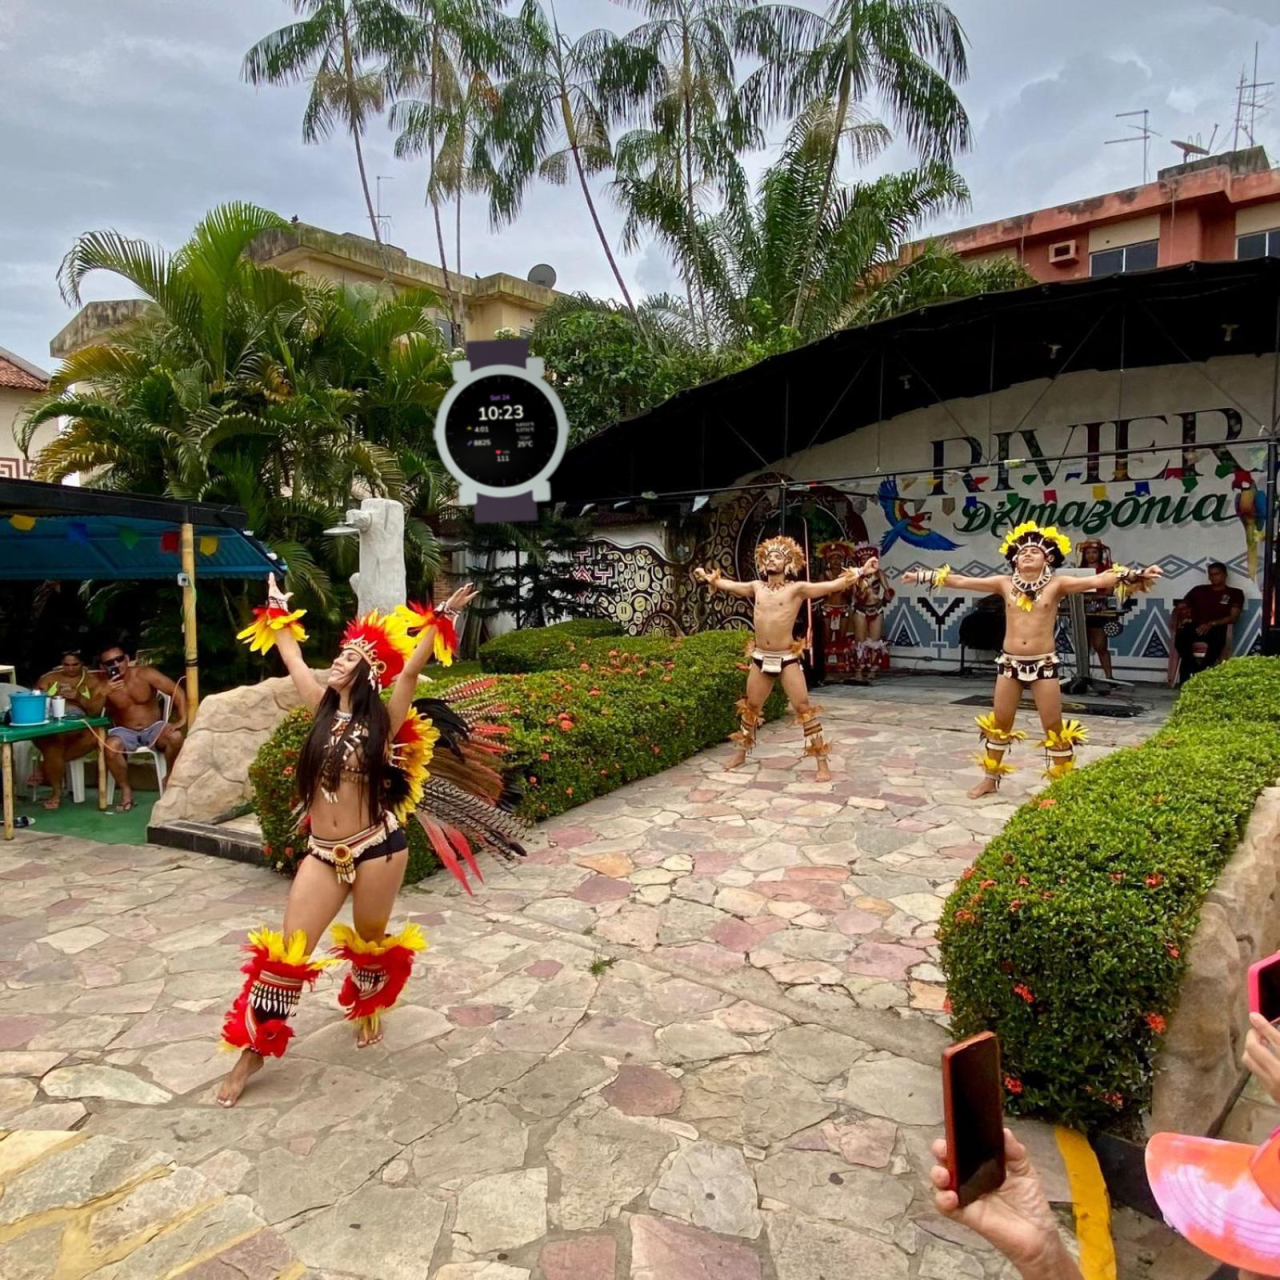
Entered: 10 h 23 min
